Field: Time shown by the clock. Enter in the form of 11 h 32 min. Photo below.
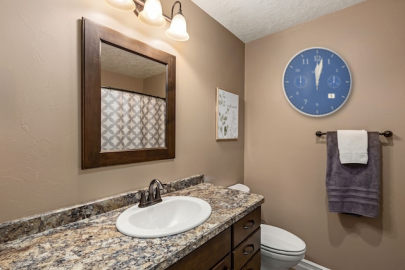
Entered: 12 h 02 min
